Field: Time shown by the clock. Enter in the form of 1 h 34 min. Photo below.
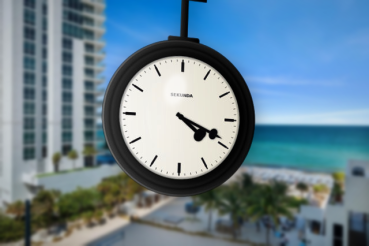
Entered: 4 h 19 min
